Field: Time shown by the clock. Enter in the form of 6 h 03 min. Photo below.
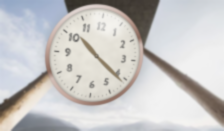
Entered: 10 h 21 min
